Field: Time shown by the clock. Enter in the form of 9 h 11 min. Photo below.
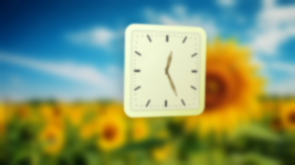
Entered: 12 h 26 min
